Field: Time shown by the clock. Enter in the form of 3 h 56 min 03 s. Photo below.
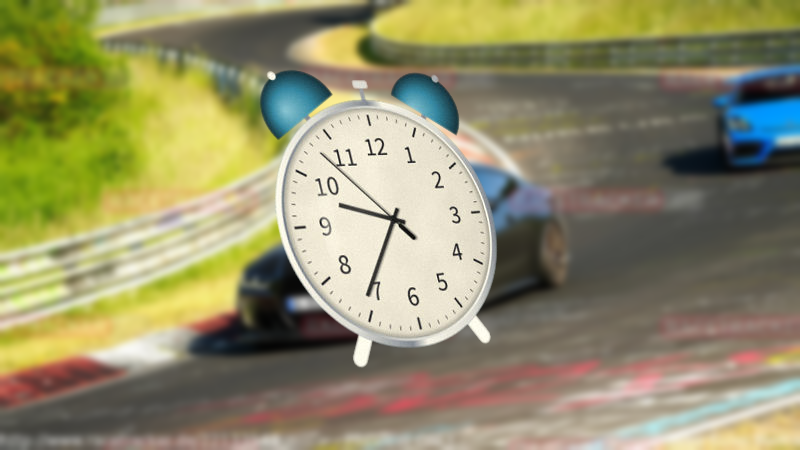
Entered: 9 h 35 min 53 s
